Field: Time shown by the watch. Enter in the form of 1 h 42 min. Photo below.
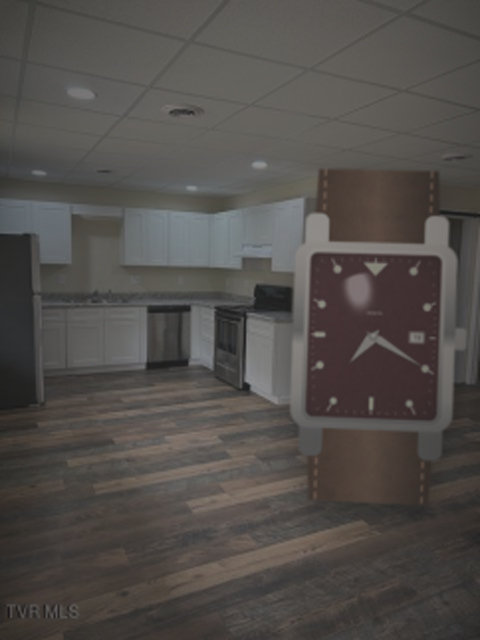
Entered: 7 h 20 min
